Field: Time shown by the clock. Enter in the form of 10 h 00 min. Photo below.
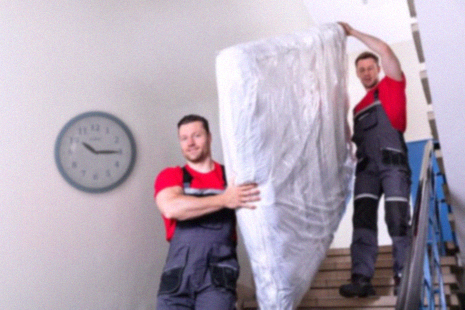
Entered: 10 h 15 min
